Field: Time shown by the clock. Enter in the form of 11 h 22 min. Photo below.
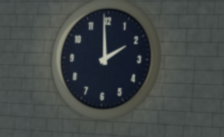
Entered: 1 h 59 min
